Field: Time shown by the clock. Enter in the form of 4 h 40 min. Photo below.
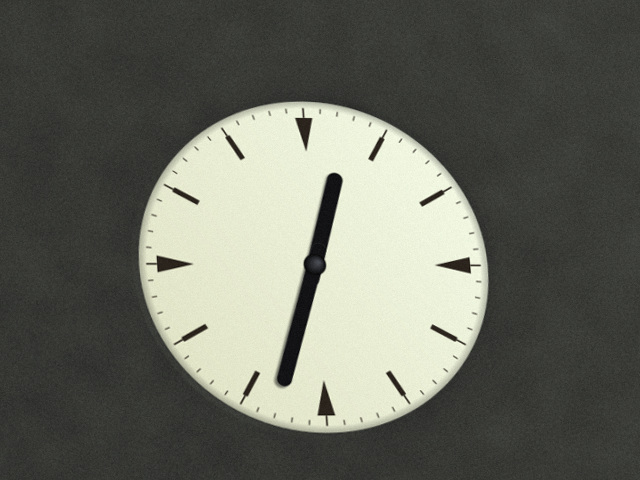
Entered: 12 h 33 min
